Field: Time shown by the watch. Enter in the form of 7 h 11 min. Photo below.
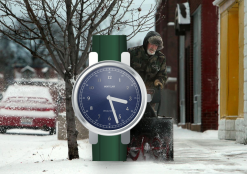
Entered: 3 h 27 min
